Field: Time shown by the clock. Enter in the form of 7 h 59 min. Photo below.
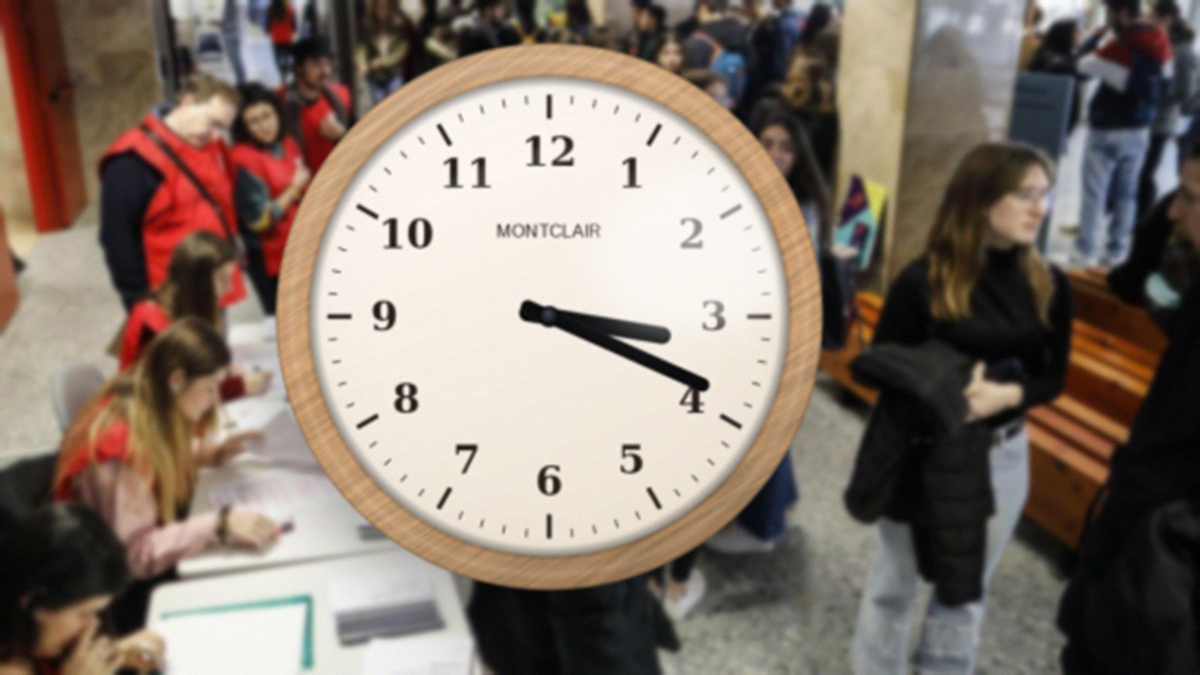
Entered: 3 h 19 min
